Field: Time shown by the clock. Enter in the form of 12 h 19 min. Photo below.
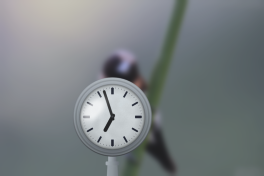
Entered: 6 h 57 min
